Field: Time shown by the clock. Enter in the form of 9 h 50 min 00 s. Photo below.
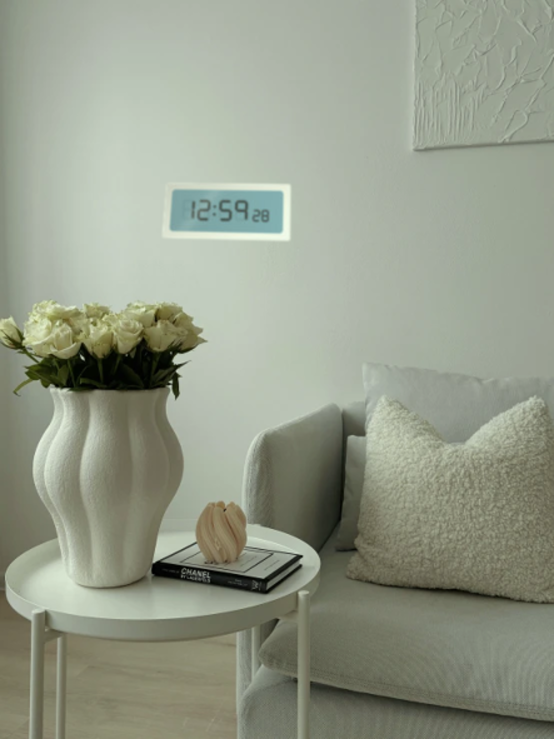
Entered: 12 h 59 min 28 s
